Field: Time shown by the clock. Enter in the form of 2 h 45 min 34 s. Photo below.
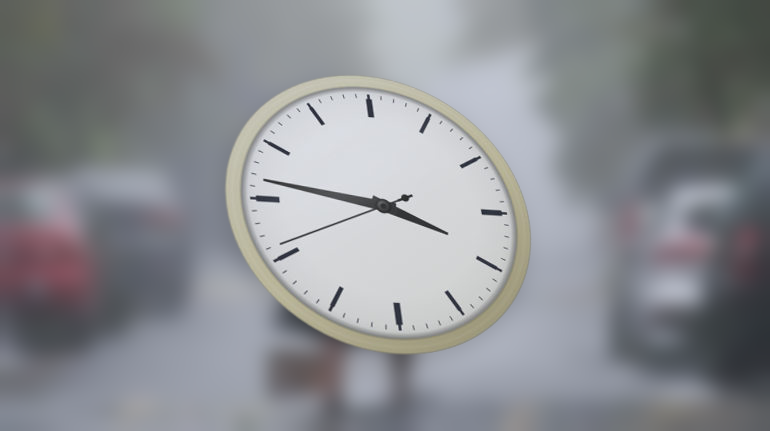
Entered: 3 h 46 min 41 s
